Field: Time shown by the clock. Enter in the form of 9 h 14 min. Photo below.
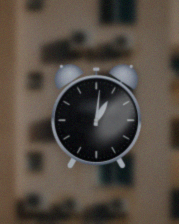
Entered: 1 h 01 min
